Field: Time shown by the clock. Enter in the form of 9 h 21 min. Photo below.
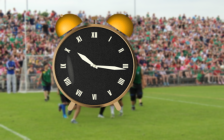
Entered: 10 h 16 min
